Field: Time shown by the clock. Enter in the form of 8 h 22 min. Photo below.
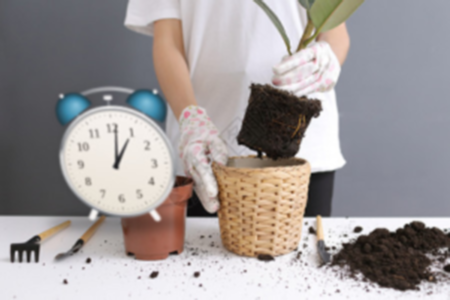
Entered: 1 h 01 min
